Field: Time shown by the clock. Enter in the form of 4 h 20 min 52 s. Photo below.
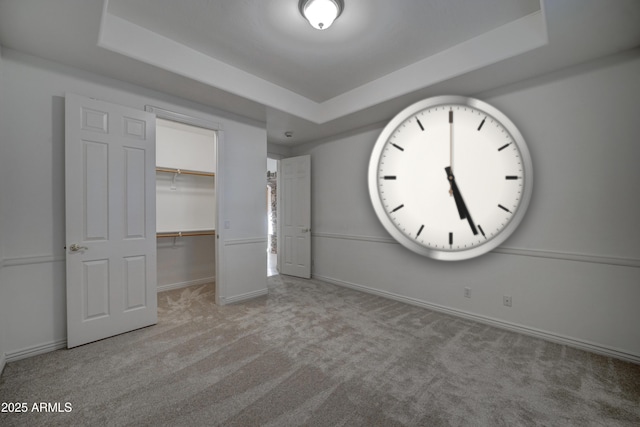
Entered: 5 h 26 min 00 s
